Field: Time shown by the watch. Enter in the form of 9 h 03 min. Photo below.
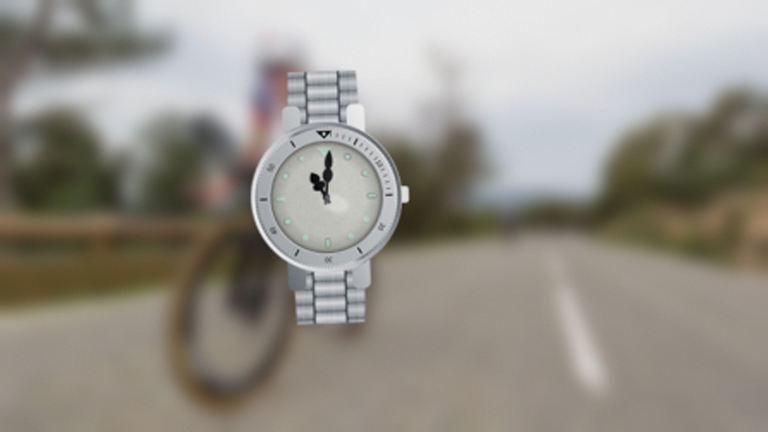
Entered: 11 h 01 min
